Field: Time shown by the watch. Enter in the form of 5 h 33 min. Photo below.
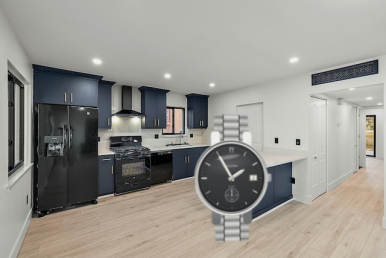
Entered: 1 h 55 min
